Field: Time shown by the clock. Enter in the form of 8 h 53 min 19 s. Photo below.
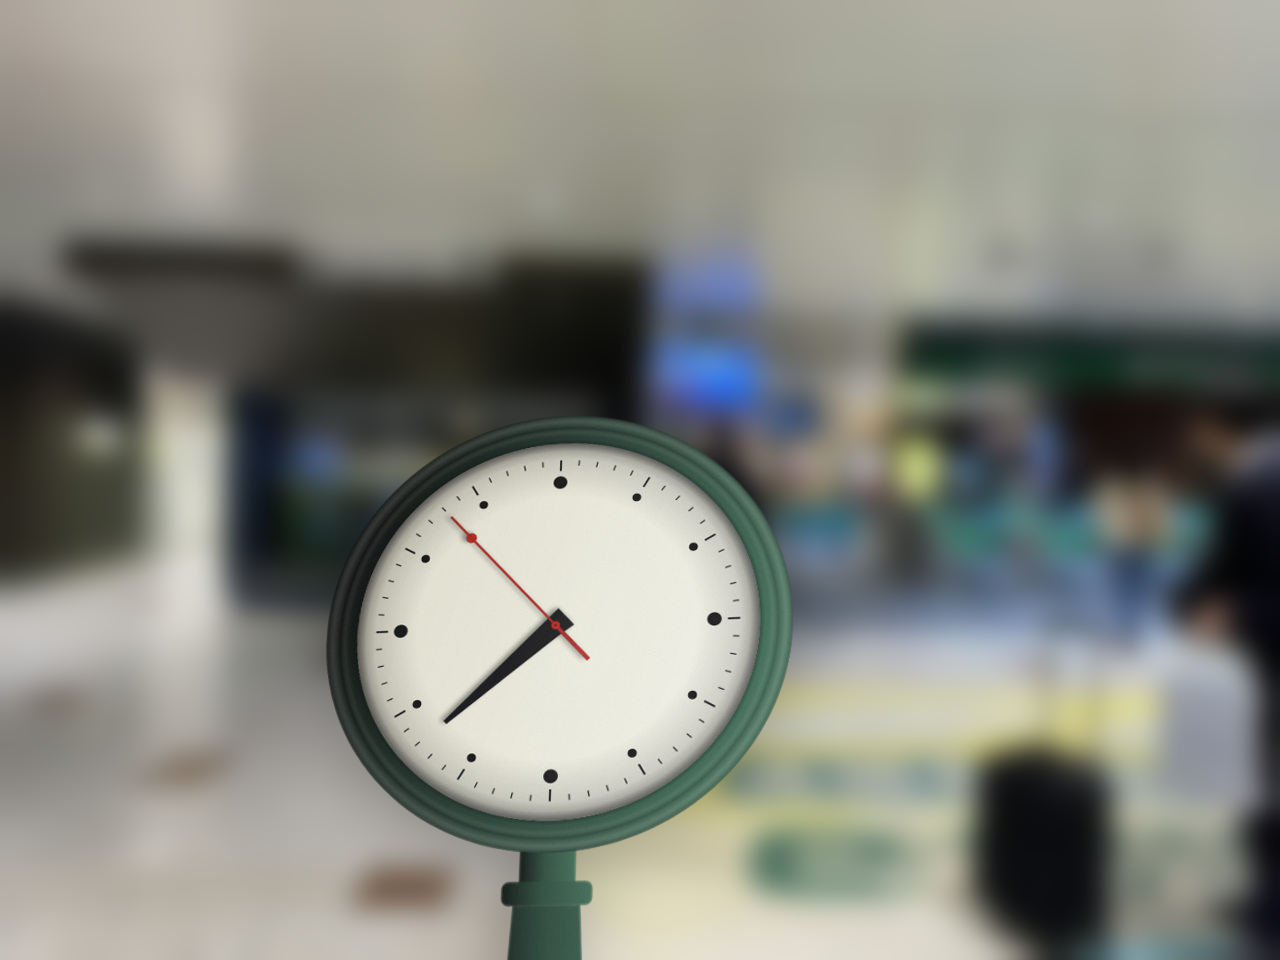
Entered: 7 h 37 min 53 s
